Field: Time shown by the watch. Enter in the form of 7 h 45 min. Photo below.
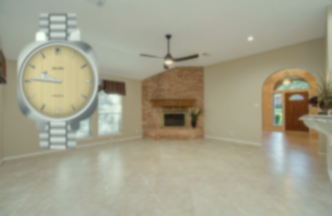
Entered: 9 h 46 min
